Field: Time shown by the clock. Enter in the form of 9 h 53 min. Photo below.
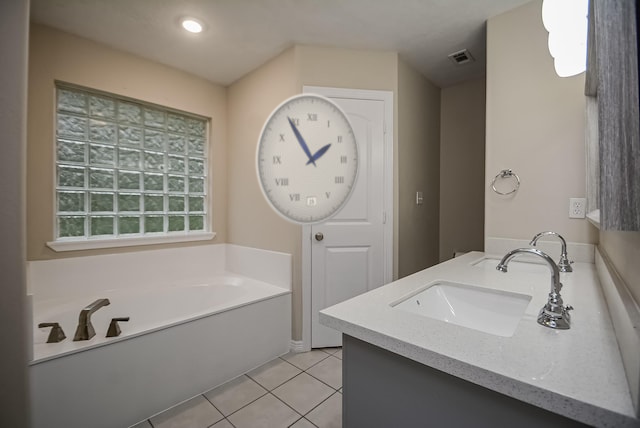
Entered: 1 h 54 min
